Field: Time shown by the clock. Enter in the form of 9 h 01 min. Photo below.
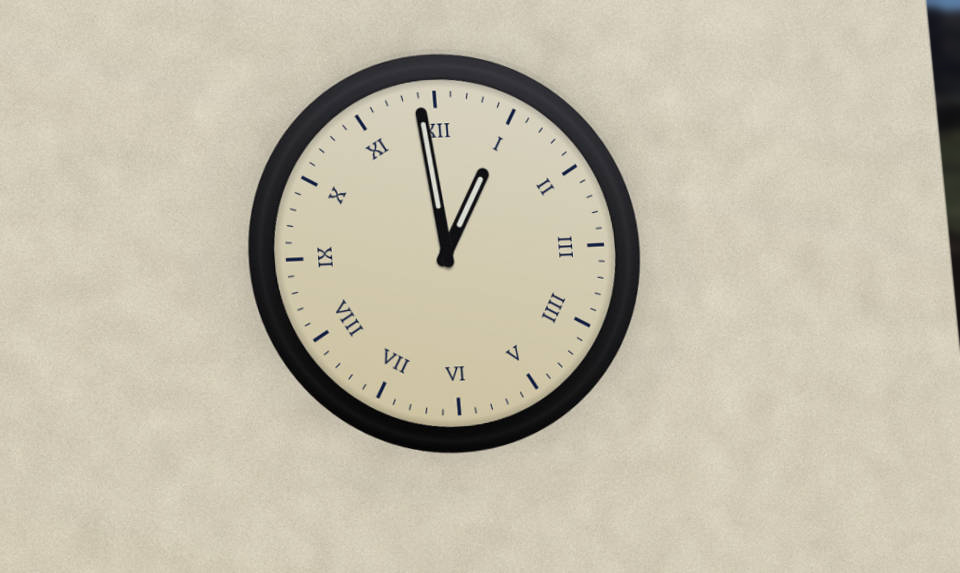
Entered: 12 h 59 min
